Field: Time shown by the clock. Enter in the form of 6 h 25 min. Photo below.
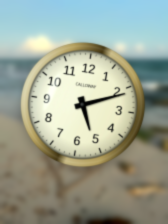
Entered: 5 h 11 min
